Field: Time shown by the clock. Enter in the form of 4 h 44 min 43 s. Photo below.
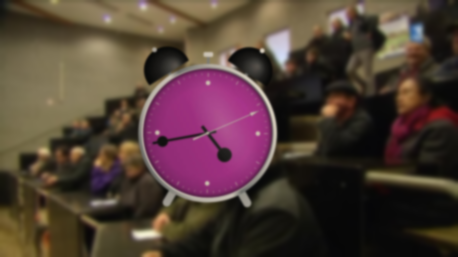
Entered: 4 h 43 min 11 s
